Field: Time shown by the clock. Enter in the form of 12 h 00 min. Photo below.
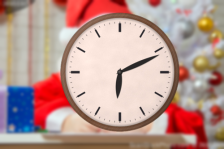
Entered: 6 h 11 min
